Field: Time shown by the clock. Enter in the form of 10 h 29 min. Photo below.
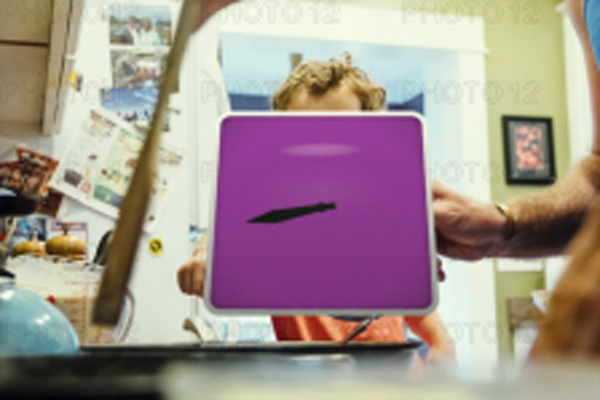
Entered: 8 h 43 min
